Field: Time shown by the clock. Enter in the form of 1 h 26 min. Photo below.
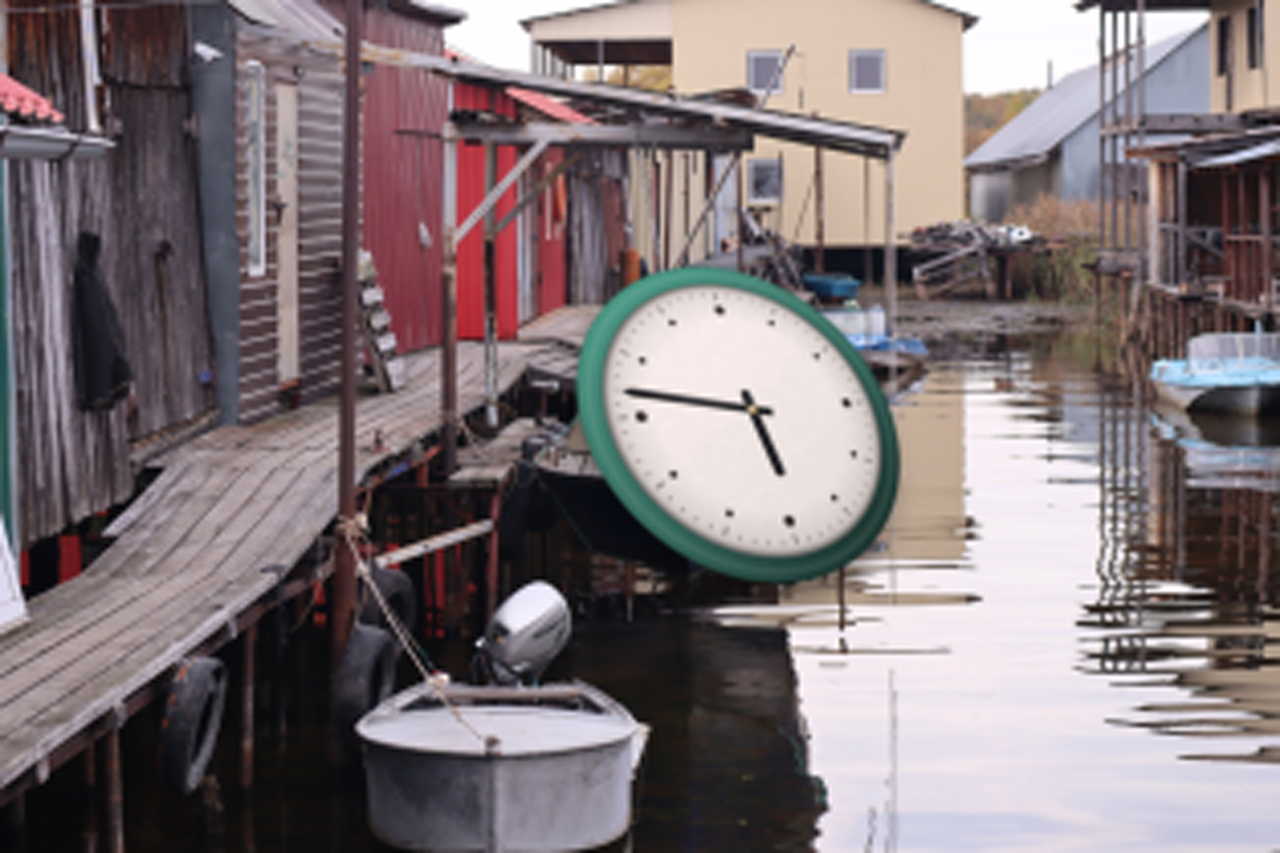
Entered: 5 h 47 min
